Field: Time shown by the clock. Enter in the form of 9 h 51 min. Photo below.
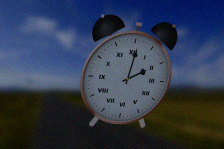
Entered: 2 h 01 min
